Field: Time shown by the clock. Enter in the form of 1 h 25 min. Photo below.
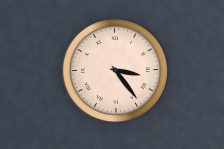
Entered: 3 h 24 min
